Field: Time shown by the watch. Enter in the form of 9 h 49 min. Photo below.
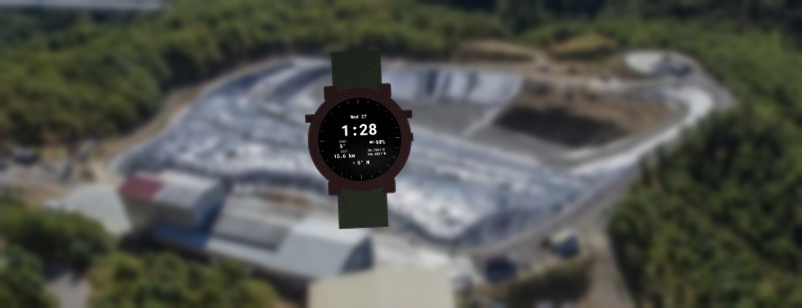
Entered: 1 h 28 min
